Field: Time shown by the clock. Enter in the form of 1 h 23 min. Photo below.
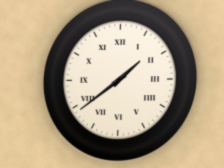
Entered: 1 h 39 min
